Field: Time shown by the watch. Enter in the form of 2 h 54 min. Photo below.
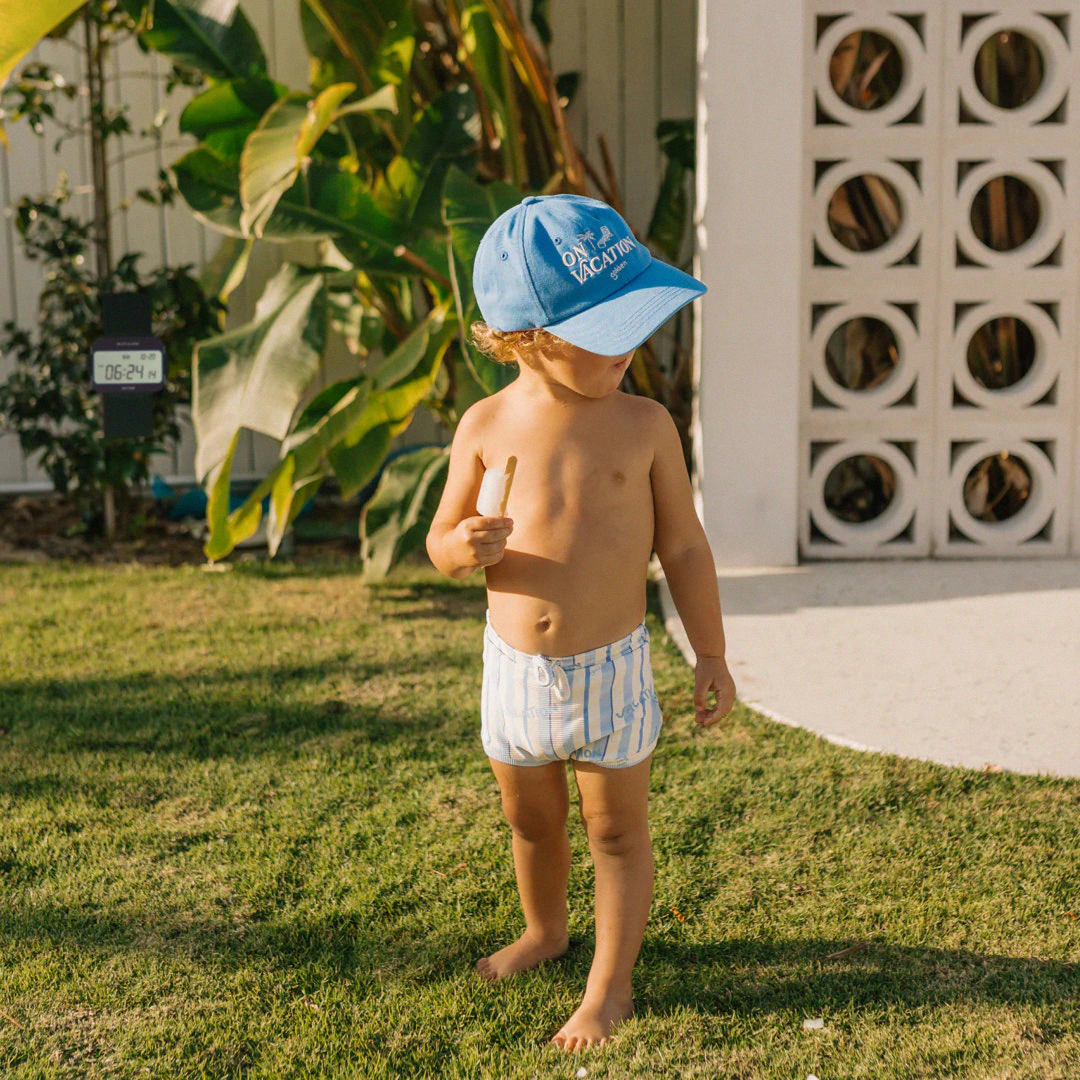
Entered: 6 h 24 min
